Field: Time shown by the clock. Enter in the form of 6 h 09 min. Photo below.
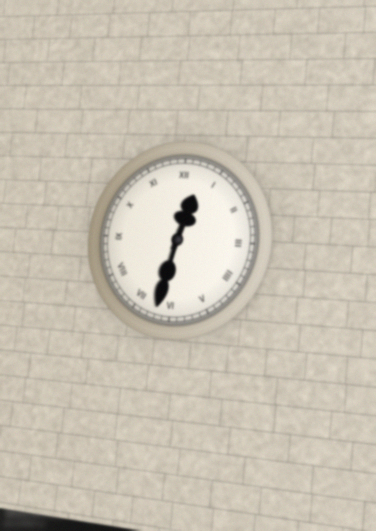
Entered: 12 h 32 min
